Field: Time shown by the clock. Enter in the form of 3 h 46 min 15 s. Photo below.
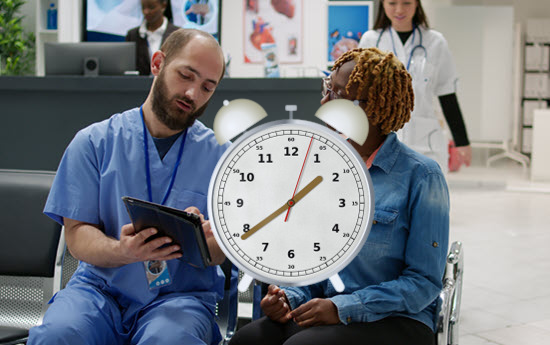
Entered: 1 h 39 min 03 s
